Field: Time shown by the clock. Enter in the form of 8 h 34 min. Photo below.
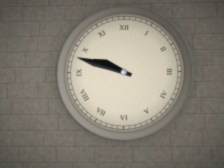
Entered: 9 h 48 min
